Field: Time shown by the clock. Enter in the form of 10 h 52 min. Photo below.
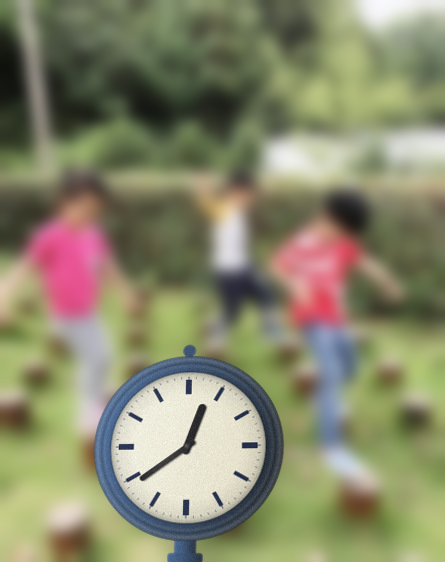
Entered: 12 h 39 min
